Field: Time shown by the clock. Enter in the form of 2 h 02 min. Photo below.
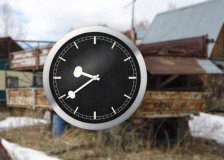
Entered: 9 h 39 min
